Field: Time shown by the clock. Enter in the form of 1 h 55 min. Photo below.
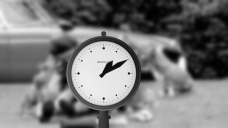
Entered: 1 h 10 min
